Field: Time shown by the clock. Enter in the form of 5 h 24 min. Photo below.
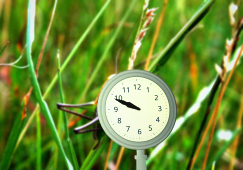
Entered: 9 h 49 min
